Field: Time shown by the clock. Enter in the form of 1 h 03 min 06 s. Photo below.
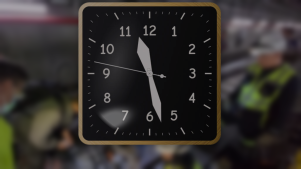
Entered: 11 h 27 min 47 s
